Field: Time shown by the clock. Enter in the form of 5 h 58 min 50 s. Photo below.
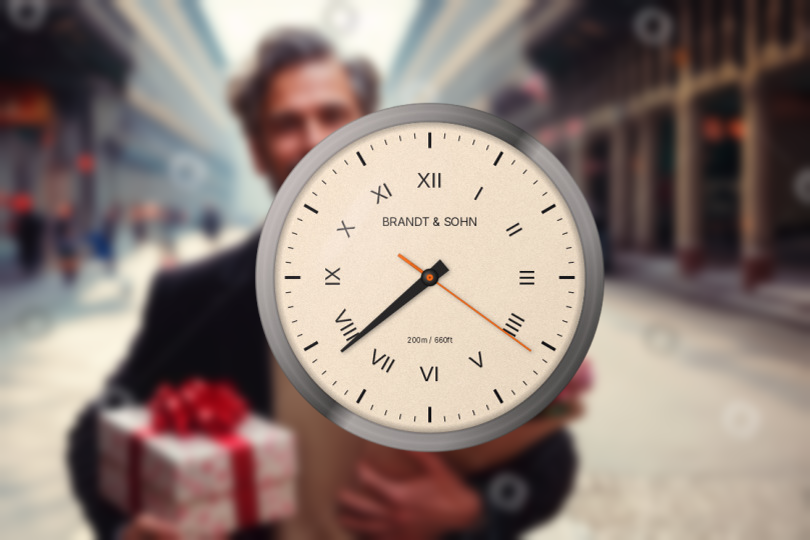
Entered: 7 h 38 min 21 s
